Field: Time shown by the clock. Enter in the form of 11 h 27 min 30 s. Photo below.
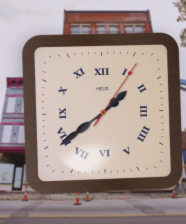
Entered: 1 h 39 min 06 s
